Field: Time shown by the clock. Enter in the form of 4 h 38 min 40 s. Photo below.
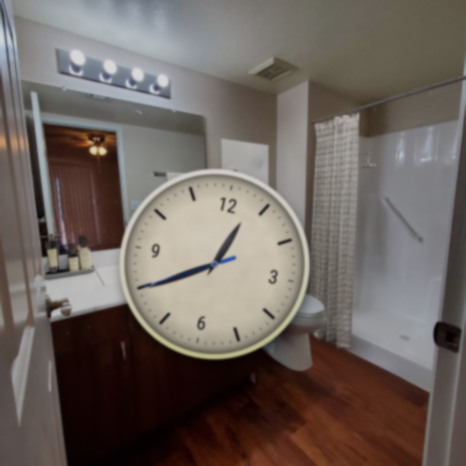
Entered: 12 h 39 min 40 s
